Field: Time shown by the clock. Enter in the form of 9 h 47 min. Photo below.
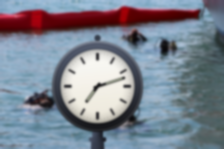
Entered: 7 h 12 min
